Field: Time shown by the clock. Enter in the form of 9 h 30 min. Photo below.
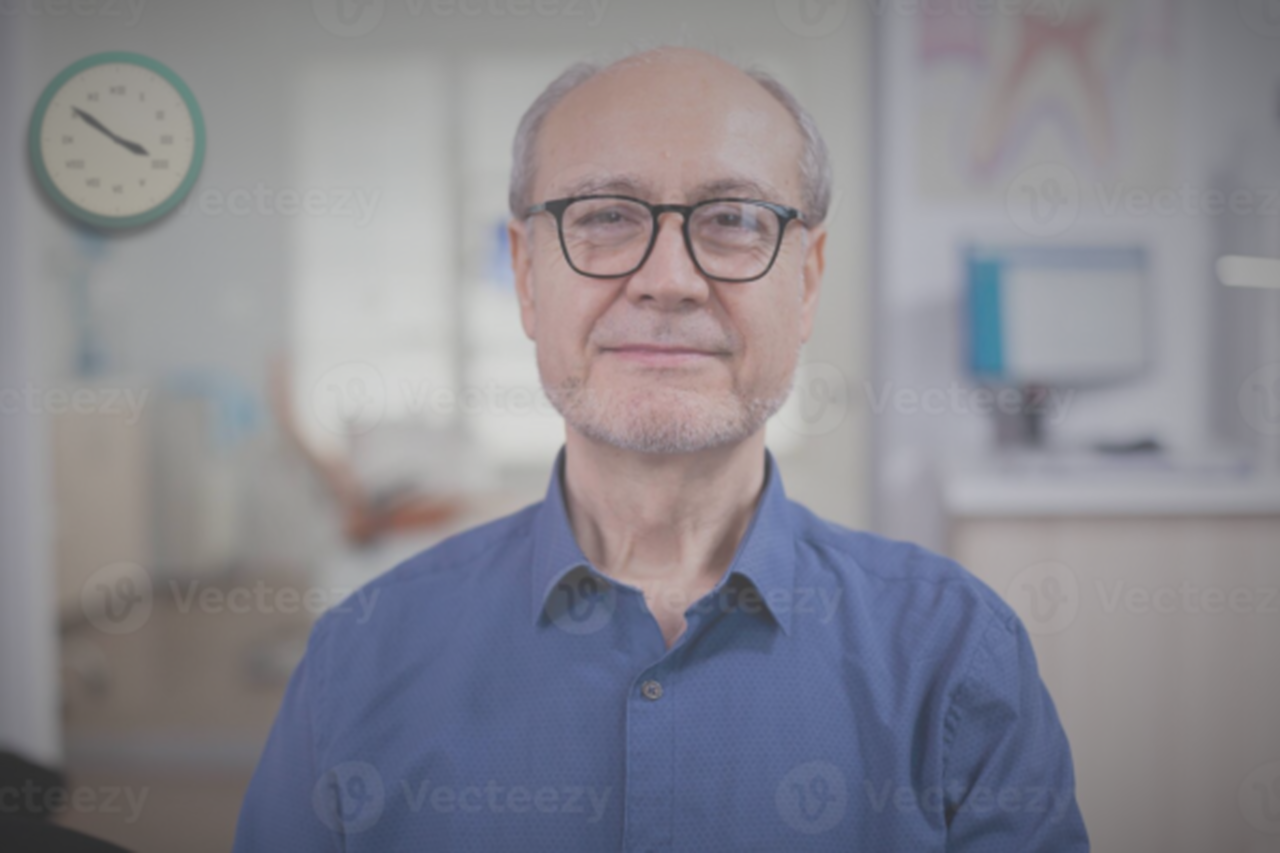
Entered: 3 h 51 min
